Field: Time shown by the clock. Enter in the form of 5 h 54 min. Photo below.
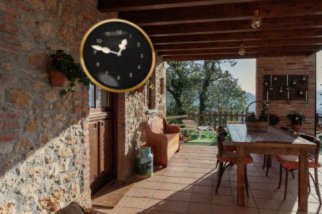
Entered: 12 h 47 min
